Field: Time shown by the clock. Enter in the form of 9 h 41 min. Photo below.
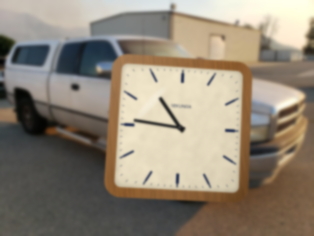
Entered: 10 h 46 min
